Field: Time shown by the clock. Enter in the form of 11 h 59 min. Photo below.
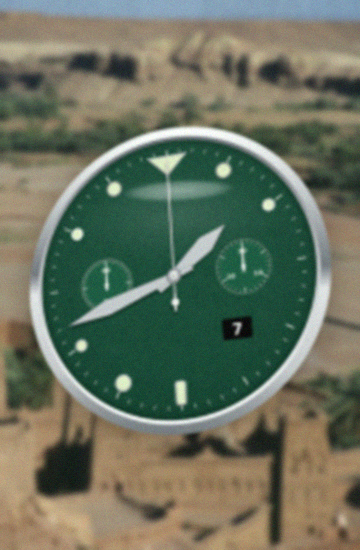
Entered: 1 h 42 min
